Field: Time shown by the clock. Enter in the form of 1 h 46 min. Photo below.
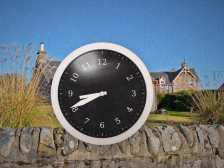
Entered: 8 h 41 min
